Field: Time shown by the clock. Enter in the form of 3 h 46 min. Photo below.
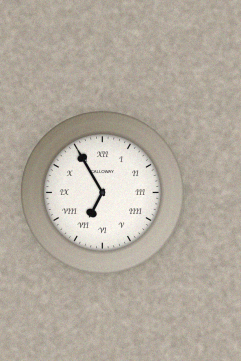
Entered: 6 h 55 min
